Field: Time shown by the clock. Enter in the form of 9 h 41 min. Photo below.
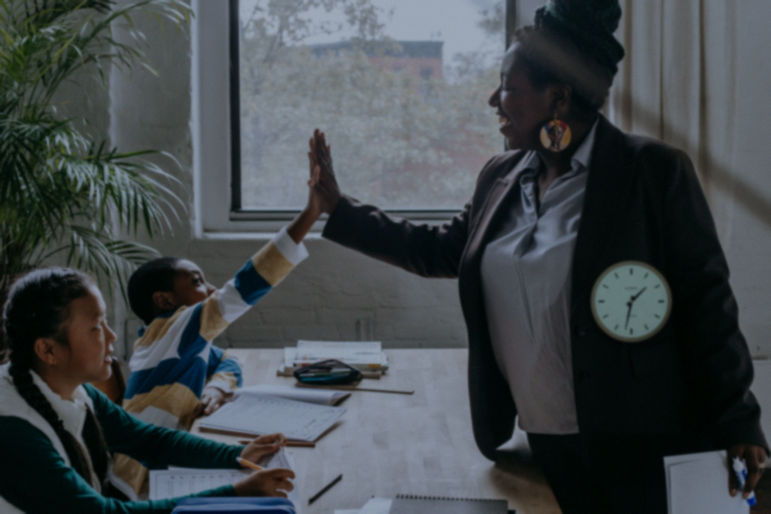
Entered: 1 h 32 min
